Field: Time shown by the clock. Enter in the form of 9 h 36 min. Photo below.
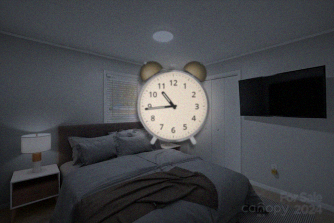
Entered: 10 h 44 min
